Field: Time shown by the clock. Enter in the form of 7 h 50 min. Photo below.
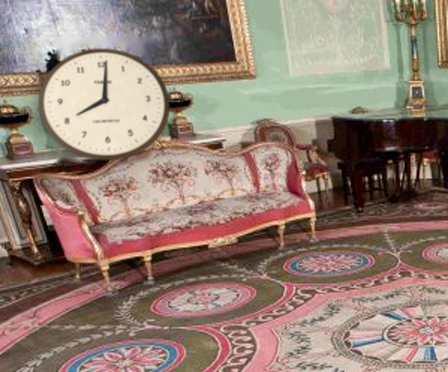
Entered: 8 h 01 min
